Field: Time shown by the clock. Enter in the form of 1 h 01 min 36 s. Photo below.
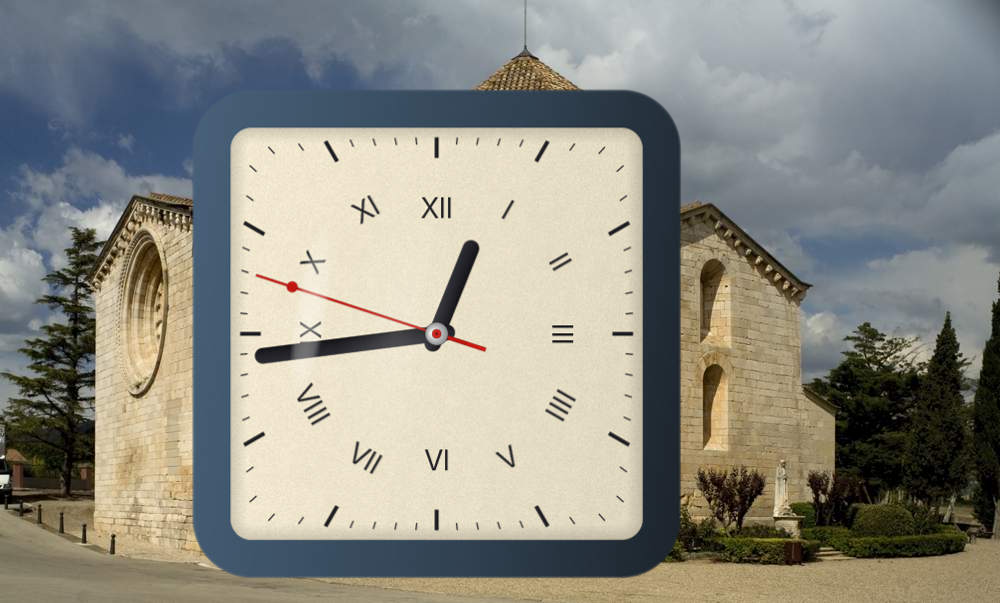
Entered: 12 h 43 min 48 s
